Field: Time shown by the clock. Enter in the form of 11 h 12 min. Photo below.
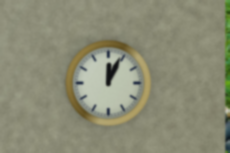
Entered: 12 h 04 min
